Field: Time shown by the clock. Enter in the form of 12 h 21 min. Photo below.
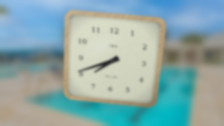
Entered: 7 h 41 min
